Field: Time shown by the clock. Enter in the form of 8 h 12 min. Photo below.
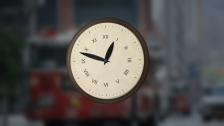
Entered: 12 h 48 min
